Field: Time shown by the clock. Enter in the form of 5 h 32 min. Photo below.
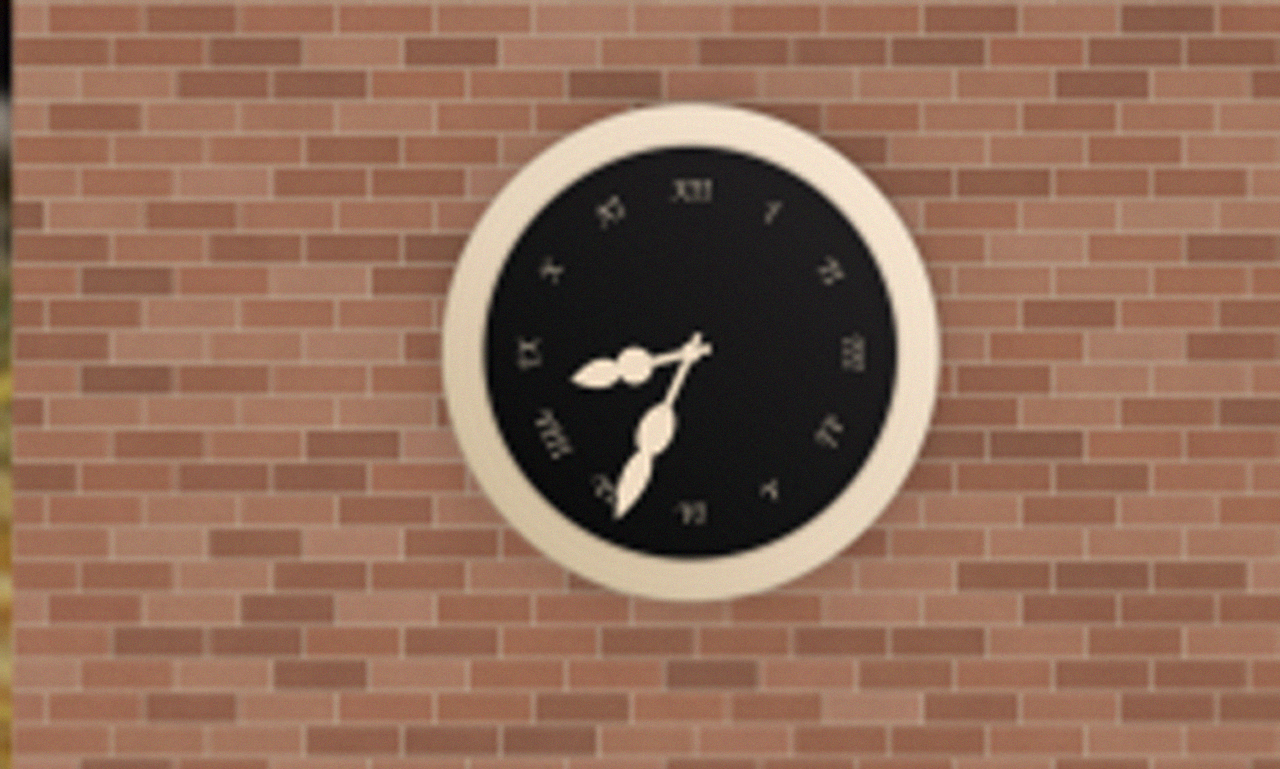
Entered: 8 h 34 min
